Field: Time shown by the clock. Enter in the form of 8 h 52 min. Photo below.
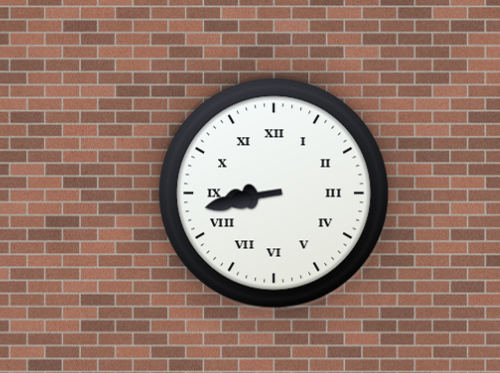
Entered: 8 h 43 min
